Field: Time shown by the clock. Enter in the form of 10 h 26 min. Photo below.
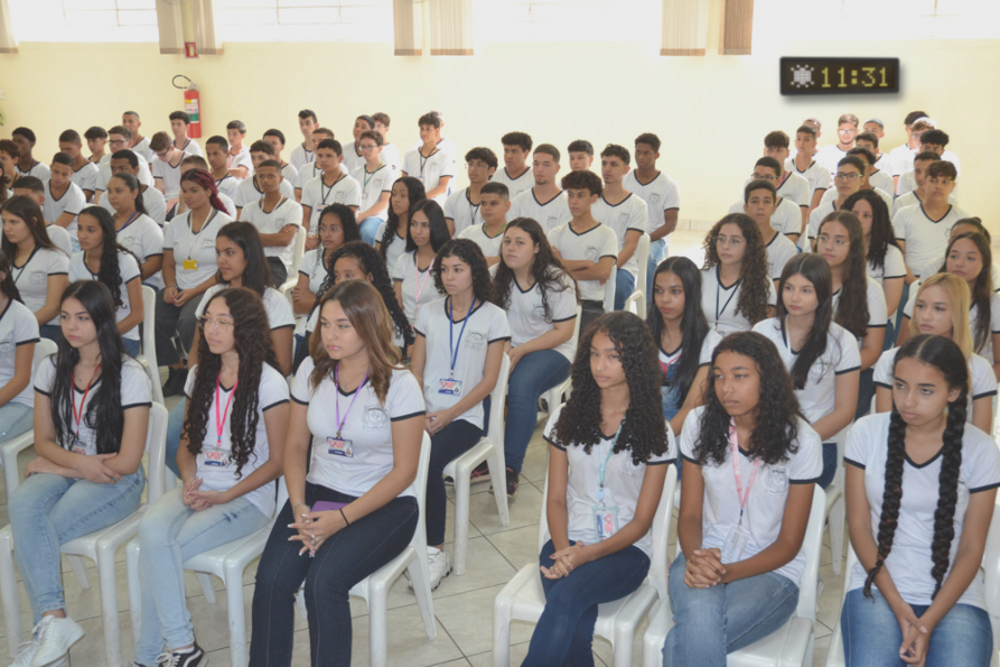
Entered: 11 h 31 min
